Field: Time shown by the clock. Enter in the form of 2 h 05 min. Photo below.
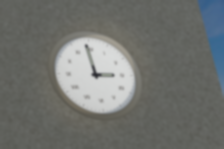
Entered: 2 h 59 min
